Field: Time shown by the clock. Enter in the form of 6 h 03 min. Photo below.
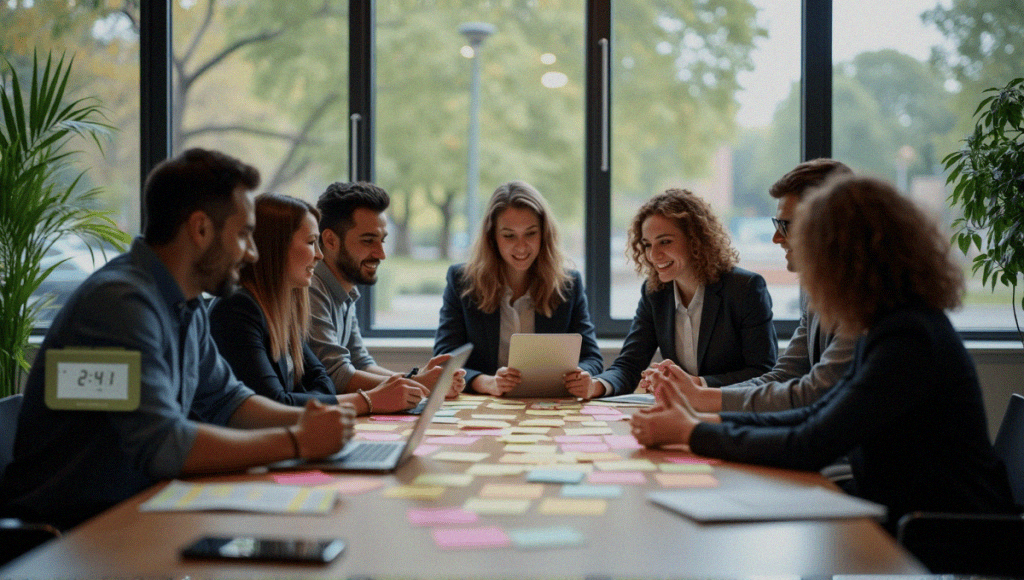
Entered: 2 h 41 min
